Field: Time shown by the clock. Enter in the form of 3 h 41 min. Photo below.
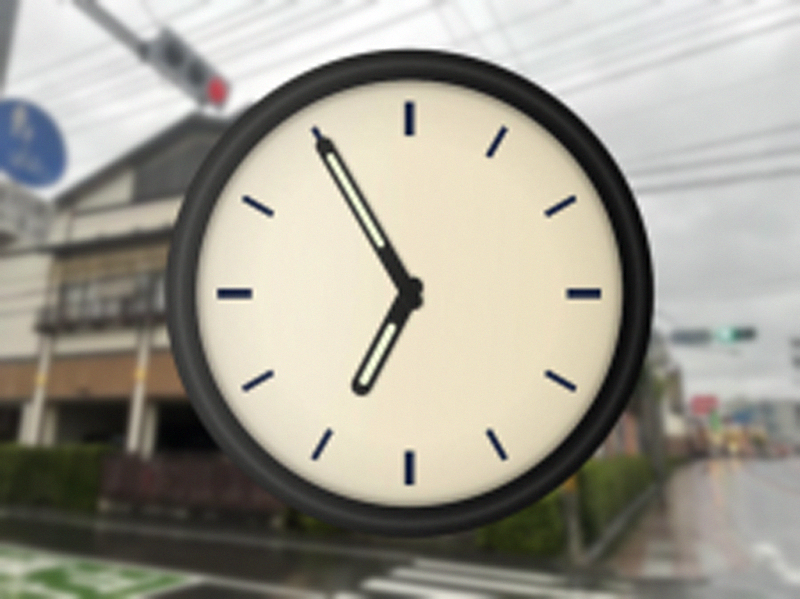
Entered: 6 h 55 min
